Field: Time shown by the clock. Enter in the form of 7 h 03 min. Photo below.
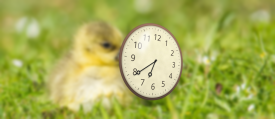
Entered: 6 h 39 min
